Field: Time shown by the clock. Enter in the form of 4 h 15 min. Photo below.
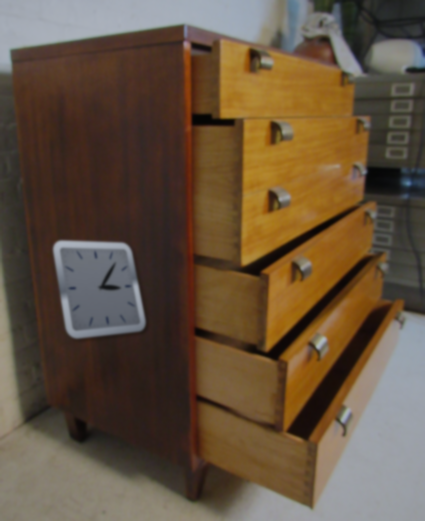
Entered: 3 h 07 min
